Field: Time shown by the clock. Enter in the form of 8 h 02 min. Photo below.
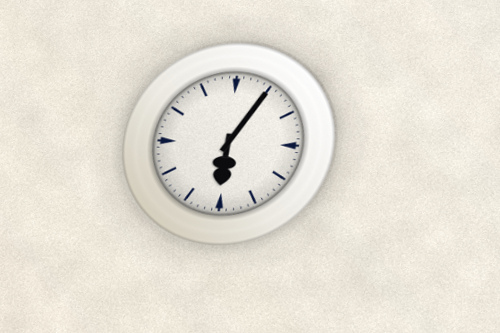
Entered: 6 h 05 min
